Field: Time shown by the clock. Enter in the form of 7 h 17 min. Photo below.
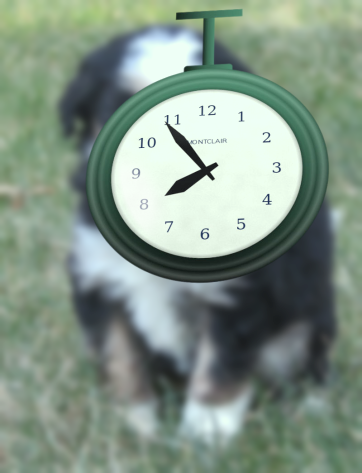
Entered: 7 h 54 min
